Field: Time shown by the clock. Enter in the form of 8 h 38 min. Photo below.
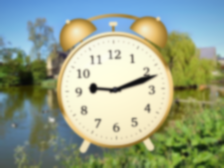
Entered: 9 h 12 min
